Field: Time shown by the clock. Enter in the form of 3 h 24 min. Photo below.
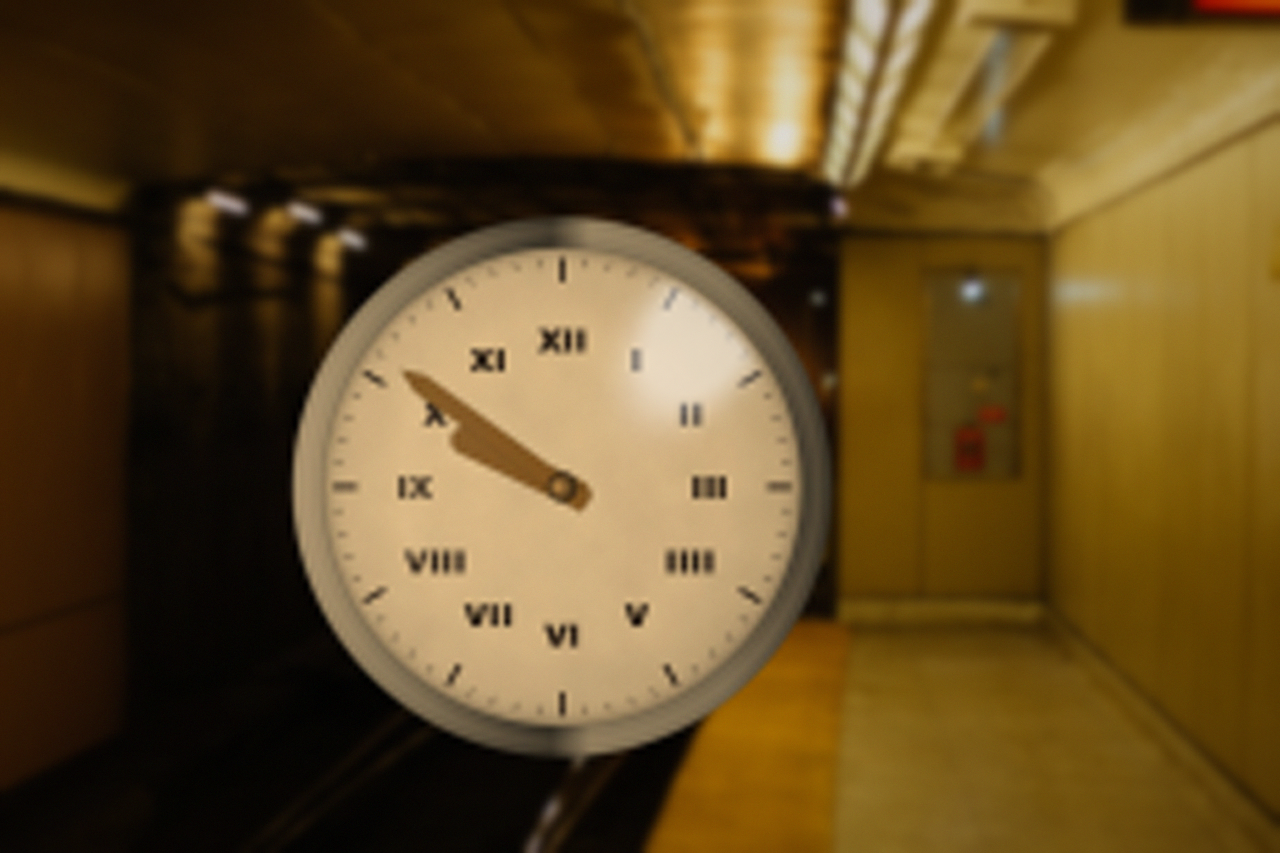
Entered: 9 h 51 min
